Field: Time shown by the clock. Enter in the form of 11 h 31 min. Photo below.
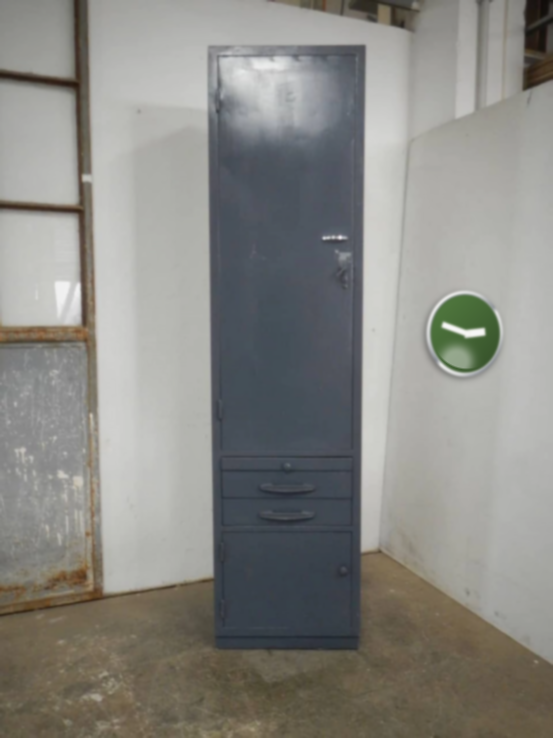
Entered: 2 h 48 min
